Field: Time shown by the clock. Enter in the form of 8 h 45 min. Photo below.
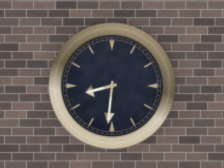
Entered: 8 h 31 min
